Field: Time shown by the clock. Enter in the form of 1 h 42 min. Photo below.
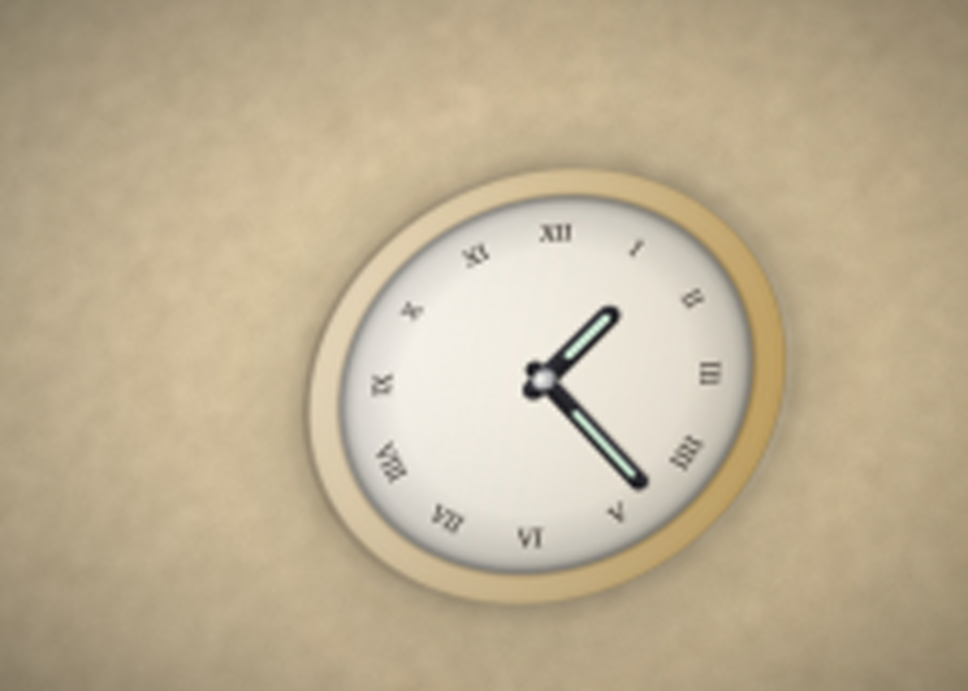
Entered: 1 h 23 min
